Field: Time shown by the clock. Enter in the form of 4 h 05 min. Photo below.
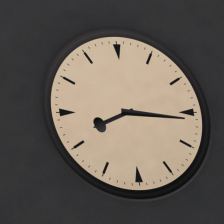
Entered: 8 h 16 min
